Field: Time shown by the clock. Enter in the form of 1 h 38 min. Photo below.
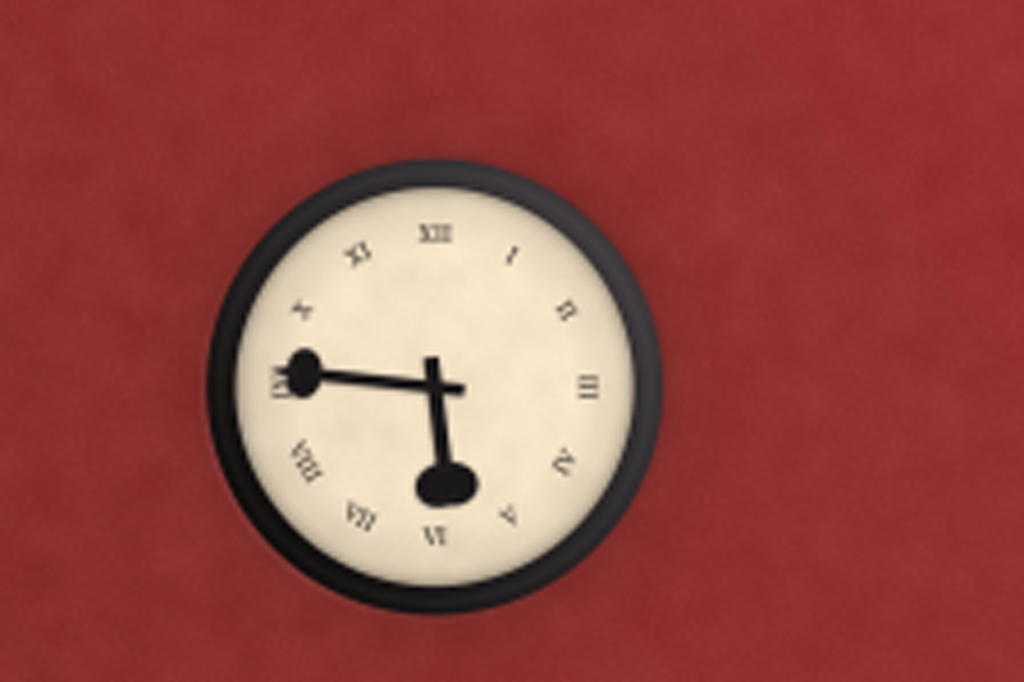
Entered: 5 h 46 min
